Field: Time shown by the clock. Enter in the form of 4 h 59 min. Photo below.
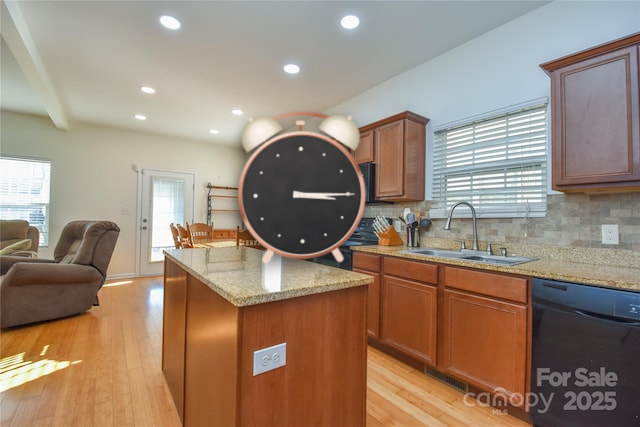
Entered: 3 h 15 min
